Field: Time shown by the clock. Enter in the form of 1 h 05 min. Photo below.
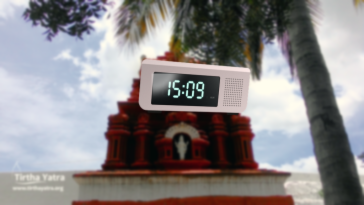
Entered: 15 h 09 min
